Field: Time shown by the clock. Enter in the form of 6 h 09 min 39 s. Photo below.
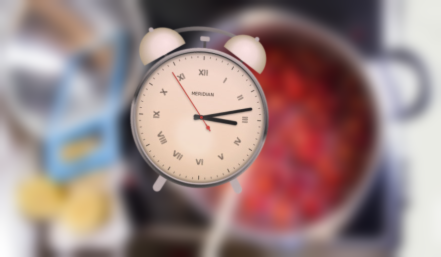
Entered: 3 h 12 min 54 s
